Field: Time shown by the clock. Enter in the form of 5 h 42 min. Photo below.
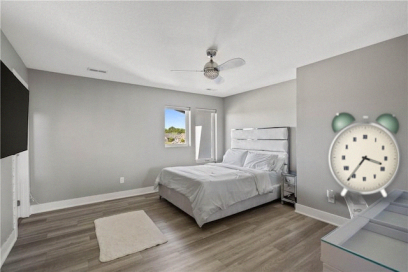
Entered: 3 h 36 min
